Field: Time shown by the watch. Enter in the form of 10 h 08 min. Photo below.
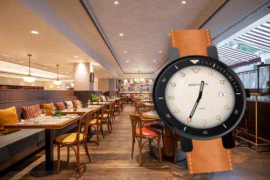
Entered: 12 h 35 min
